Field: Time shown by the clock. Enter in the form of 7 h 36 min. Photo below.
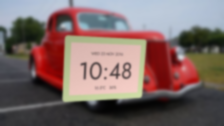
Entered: 10 h 48 min
